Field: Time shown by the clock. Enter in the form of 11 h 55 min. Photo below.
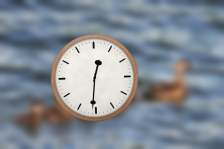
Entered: 12 h 31 min
